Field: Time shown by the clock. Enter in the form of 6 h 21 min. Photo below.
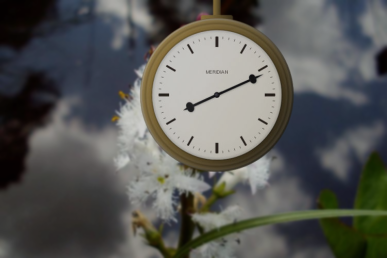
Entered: 8 h 11 min
